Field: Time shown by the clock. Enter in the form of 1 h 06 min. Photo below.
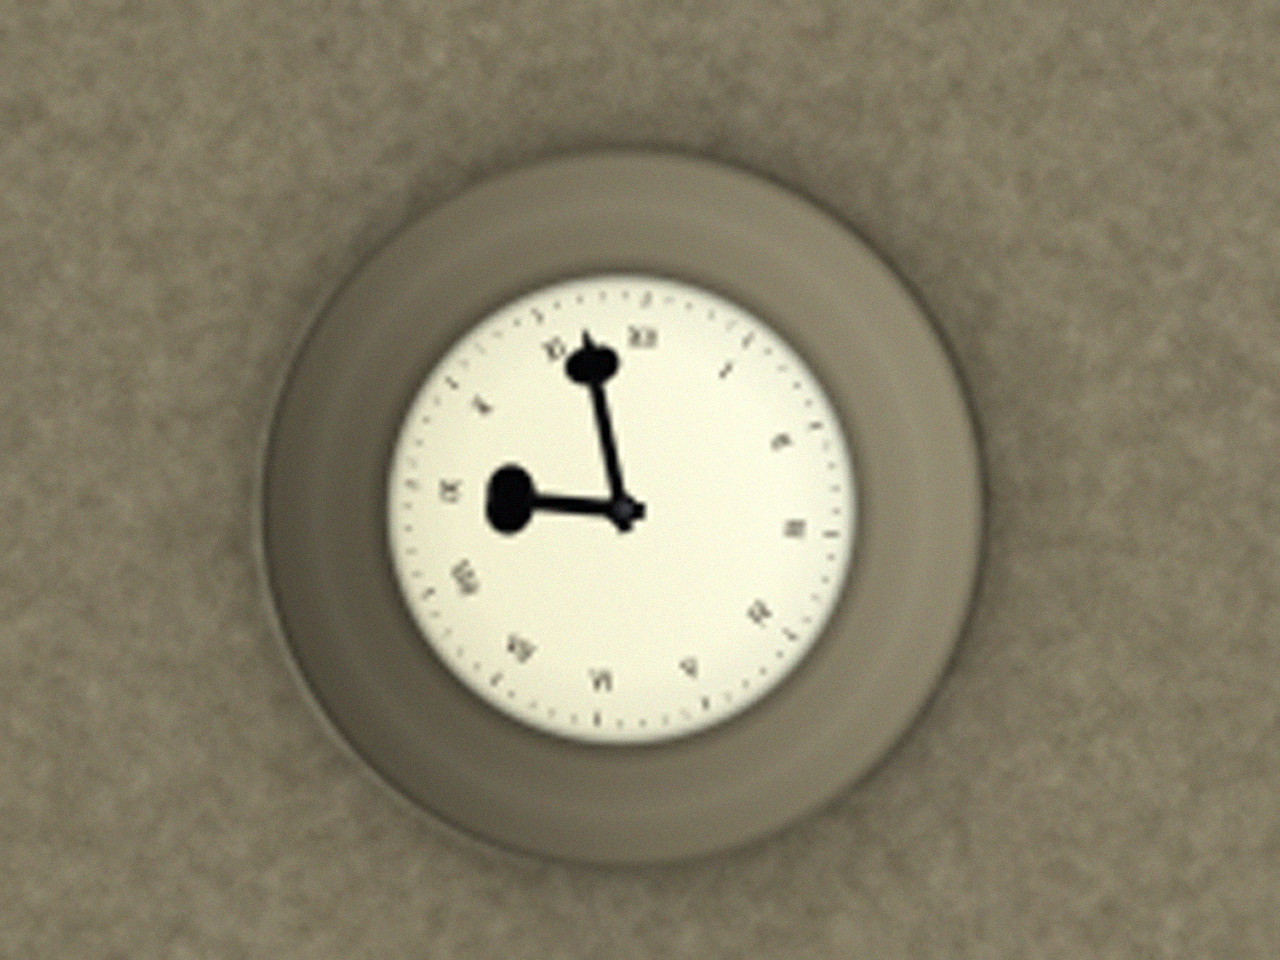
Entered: 8 h 57 min
